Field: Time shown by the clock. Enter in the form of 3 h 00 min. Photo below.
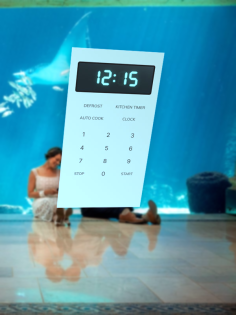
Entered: 12 h 15 min
